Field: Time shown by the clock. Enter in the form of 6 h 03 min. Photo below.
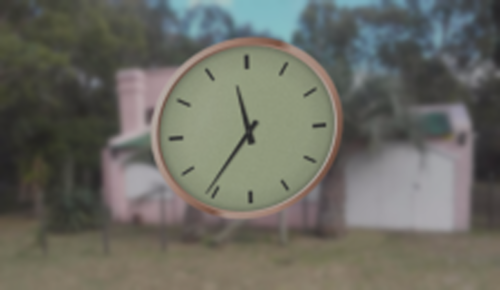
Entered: 11 h 36 min
